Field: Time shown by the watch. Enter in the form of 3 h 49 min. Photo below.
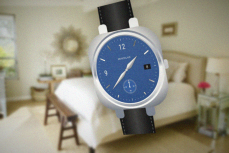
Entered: 1 h 38 min
